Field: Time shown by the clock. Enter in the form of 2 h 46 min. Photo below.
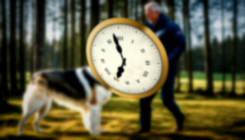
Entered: 6 h 58 min
